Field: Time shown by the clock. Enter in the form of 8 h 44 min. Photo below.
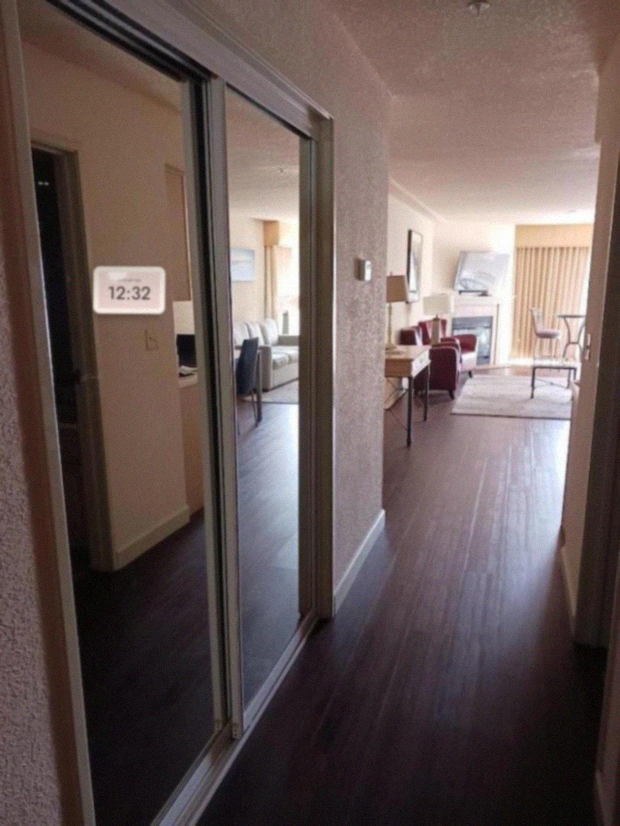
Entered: 12 h 32 min
